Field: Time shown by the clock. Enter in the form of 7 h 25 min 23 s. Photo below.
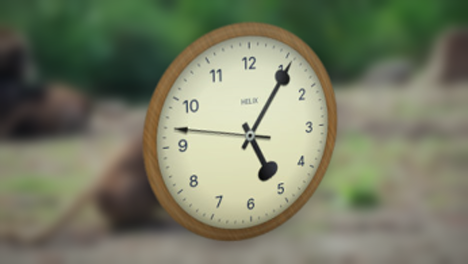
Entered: 5 h 05 min 47 s
